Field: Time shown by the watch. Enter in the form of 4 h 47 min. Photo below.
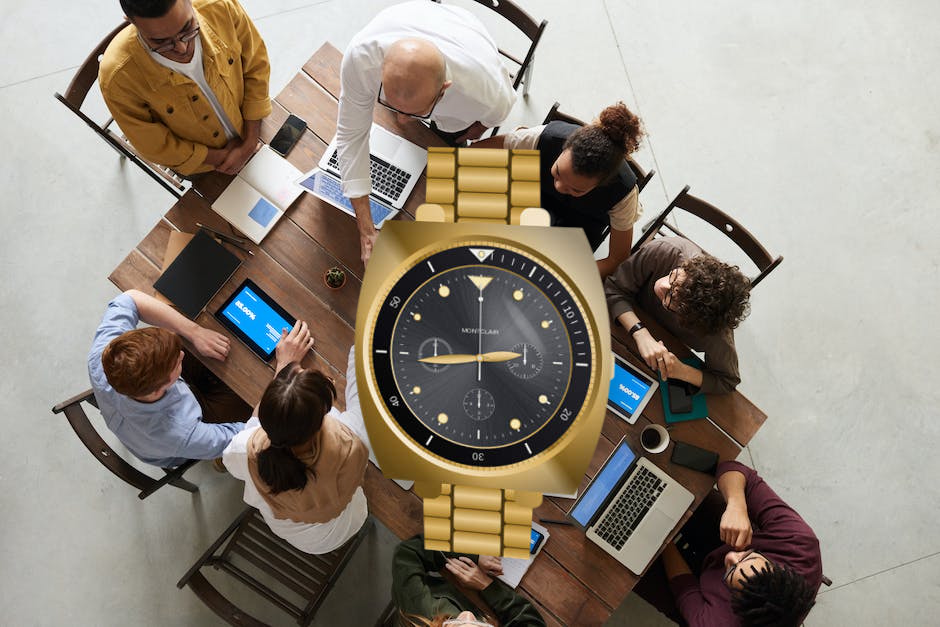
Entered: 2 h 44 min
